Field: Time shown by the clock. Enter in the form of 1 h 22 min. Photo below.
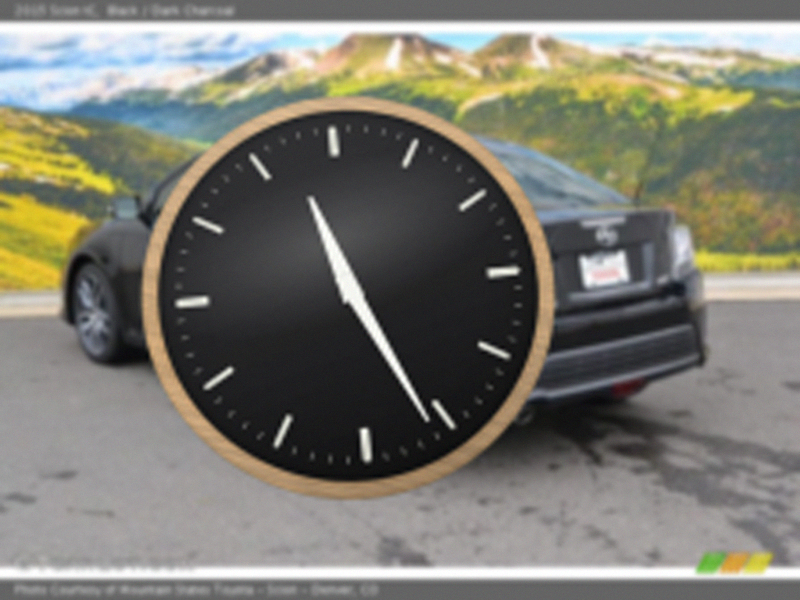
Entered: 11 h 26 min
